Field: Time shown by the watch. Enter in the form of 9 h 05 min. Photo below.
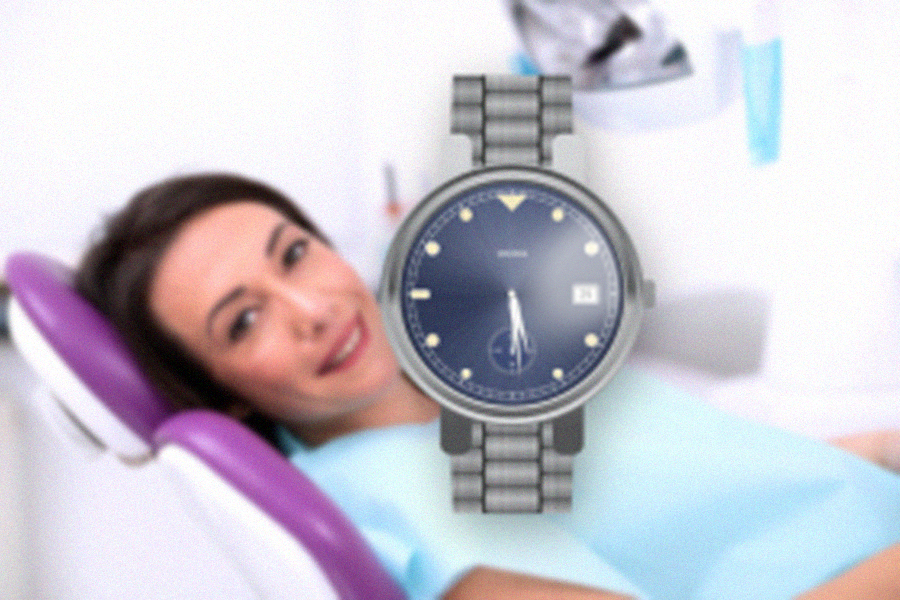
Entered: 5 h 29 min
